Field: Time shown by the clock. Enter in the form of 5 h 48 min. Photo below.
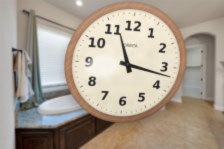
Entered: 11 h 17 min
